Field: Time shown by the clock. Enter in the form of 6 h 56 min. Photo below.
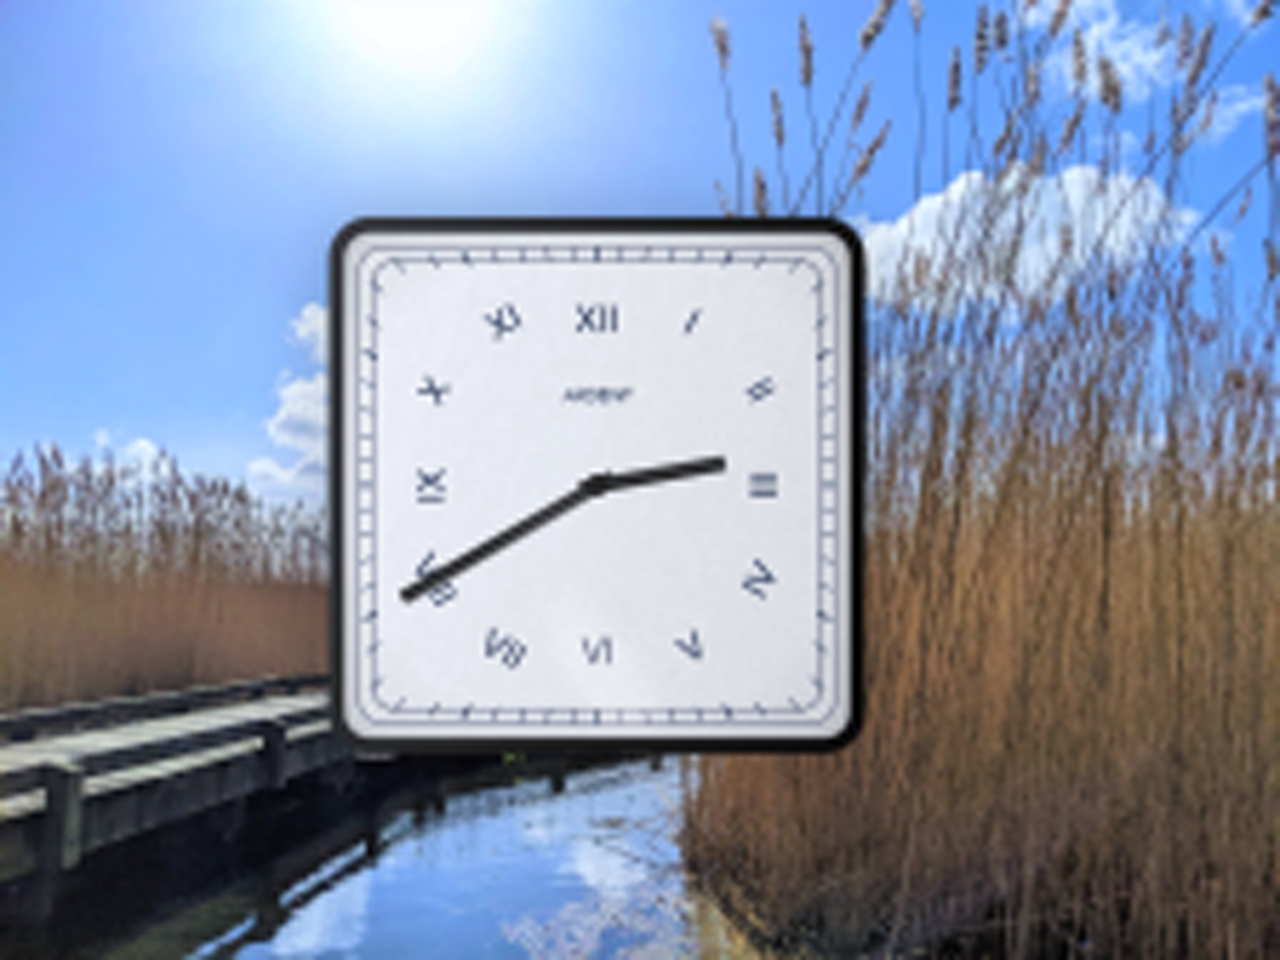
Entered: 2 h 40 min
